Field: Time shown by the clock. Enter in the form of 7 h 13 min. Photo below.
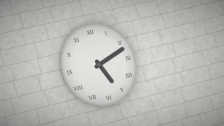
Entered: 5 h 12 min
